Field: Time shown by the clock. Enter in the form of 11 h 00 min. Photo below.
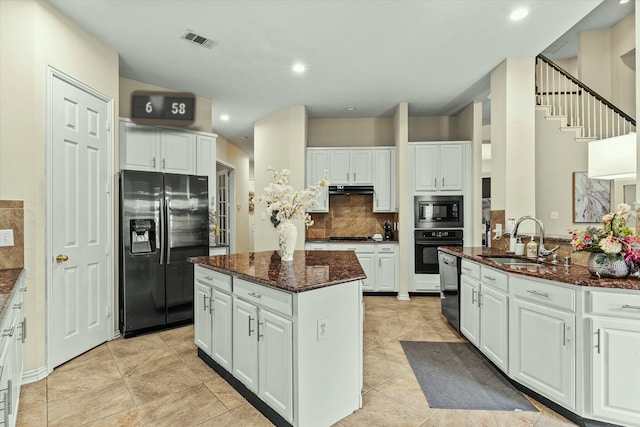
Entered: 6 h 58 min
